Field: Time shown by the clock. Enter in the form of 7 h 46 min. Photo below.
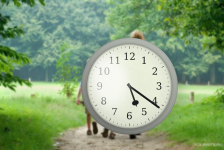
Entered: 5 h 21 min
